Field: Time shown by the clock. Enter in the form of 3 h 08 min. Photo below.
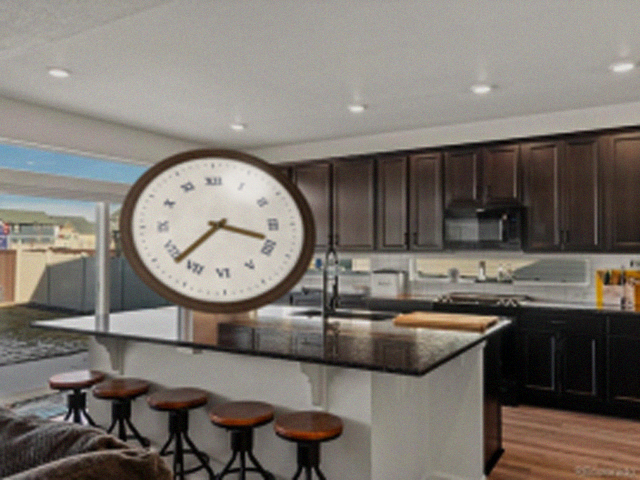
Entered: 3 h 38 min
